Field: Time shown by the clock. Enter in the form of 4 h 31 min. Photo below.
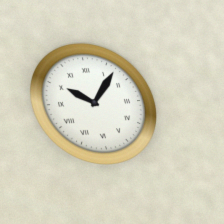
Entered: 10 h 07 min
